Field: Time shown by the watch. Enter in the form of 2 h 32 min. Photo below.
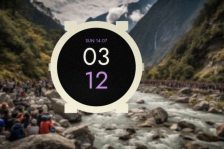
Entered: 3 h 12 min
